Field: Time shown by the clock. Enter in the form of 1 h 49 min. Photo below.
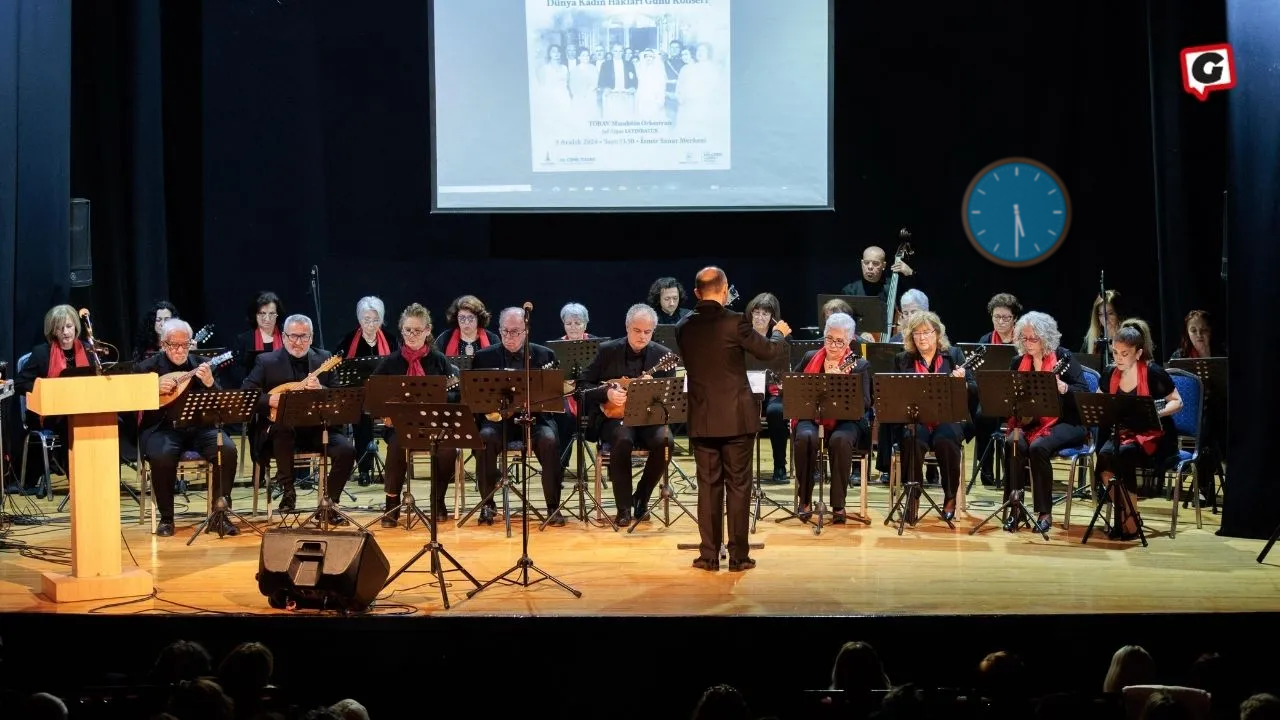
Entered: 5 h 30 min
